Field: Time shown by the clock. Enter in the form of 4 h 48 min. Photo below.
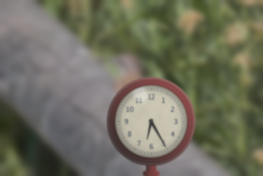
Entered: 6 h 25 min
